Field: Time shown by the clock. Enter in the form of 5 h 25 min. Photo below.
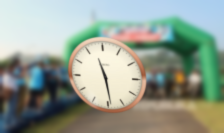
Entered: 11 h 29 min
